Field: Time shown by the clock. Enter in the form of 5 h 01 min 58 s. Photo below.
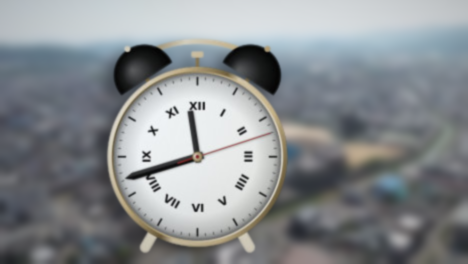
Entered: 11 h 42 min 12 s
